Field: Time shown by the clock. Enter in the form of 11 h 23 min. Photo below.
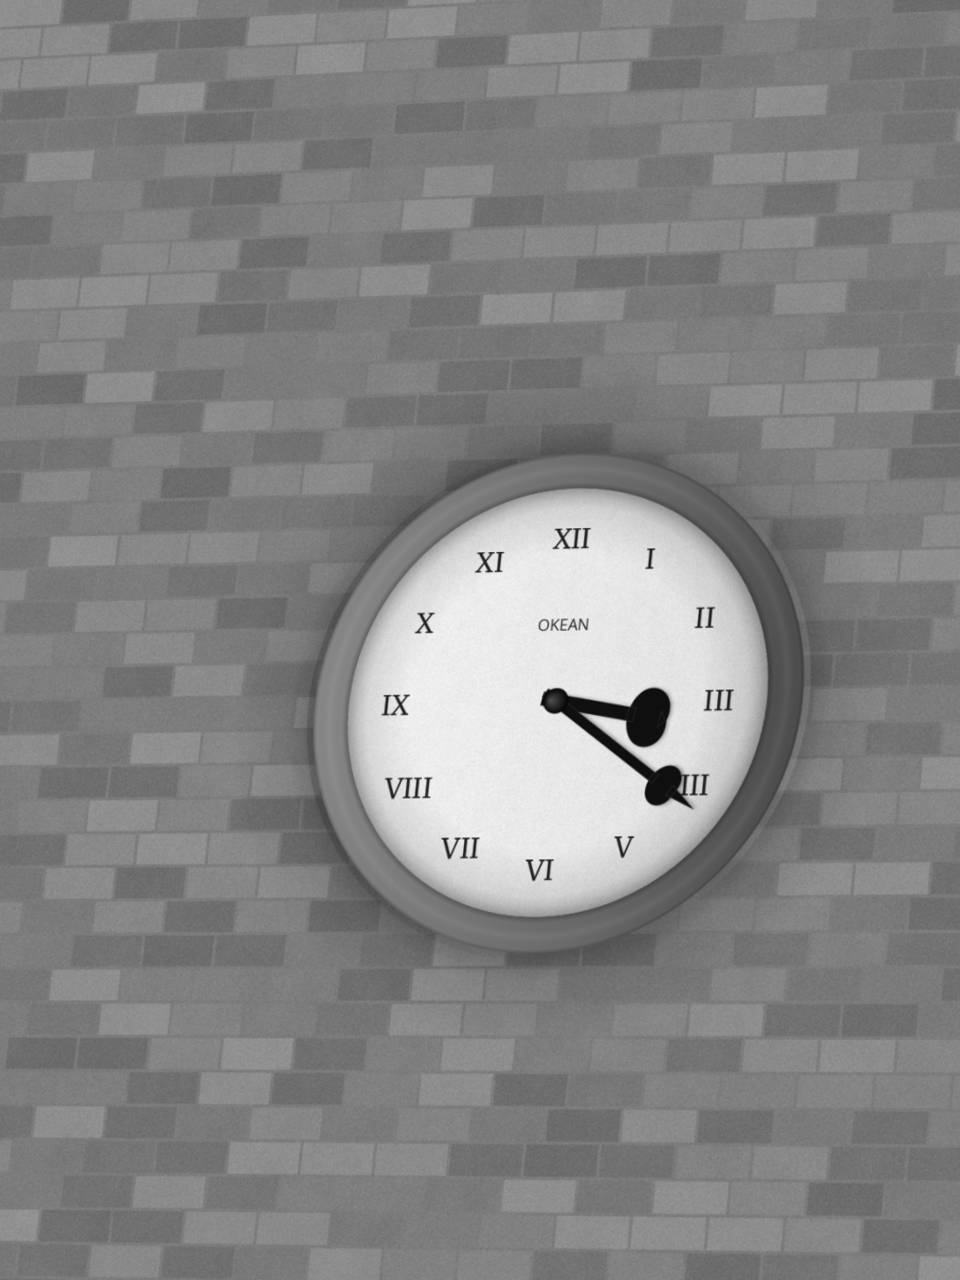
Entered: 3 h 21 min
